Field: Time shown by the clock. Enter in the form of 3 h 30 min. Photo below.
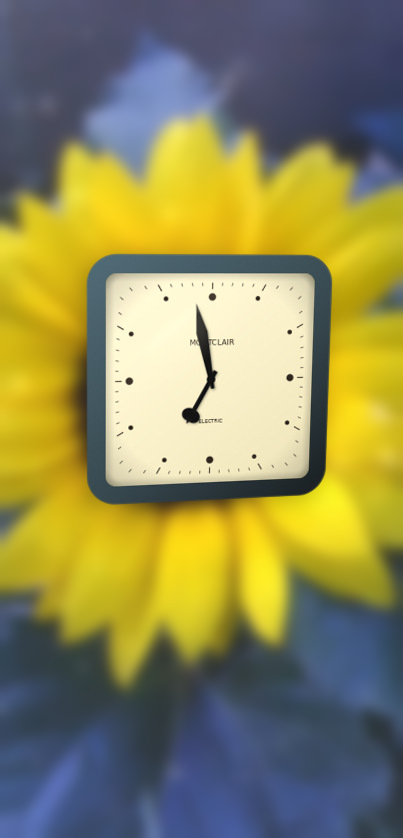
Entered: 6 h 58 min
